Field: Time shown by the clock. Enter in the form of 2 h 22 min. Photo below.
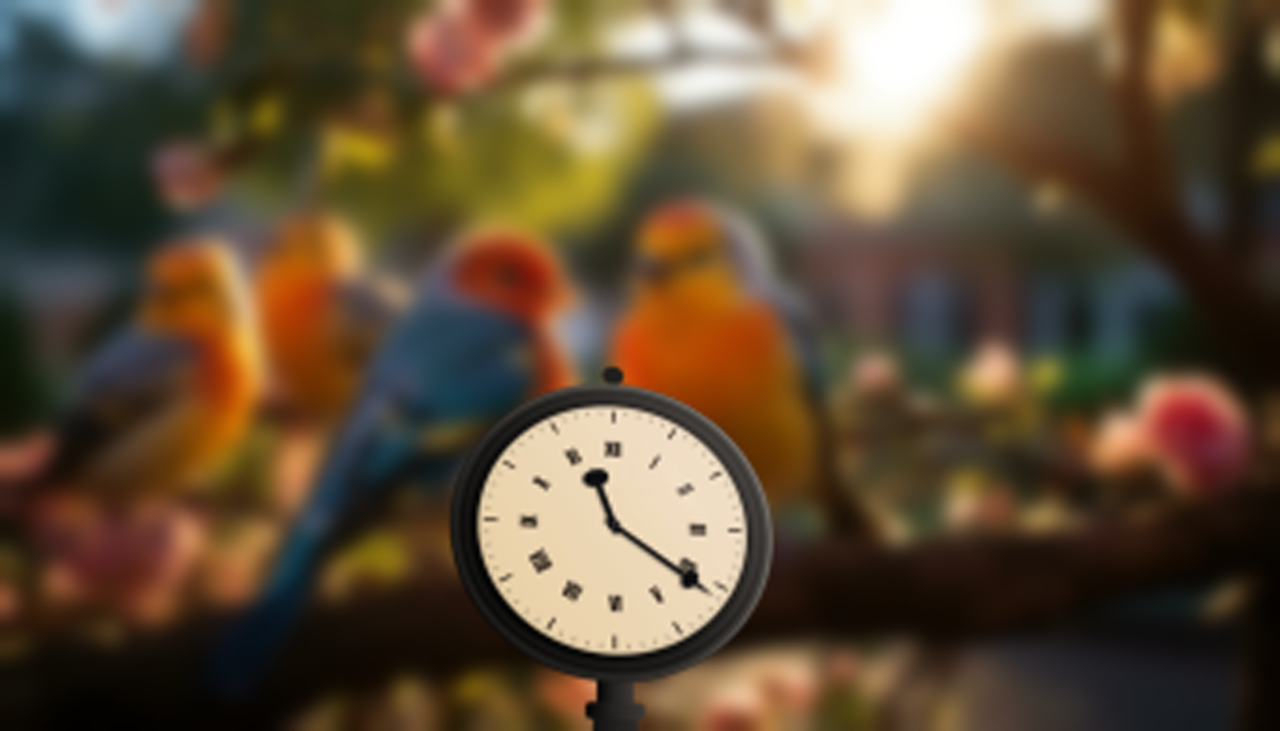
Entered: 11 h 21 min
